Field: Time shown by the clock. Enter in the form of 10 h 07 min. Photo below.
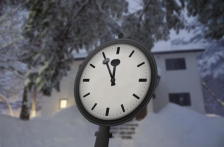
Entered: 11 h 55 min
